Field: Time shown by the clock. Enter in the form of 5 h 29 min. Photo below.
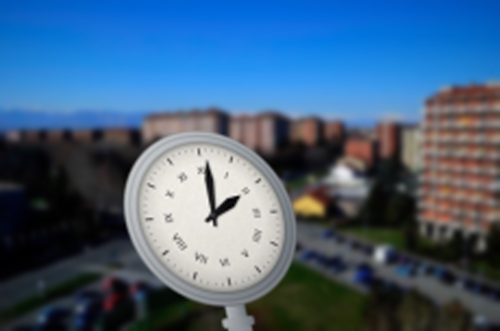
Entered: 2 h 01 min
